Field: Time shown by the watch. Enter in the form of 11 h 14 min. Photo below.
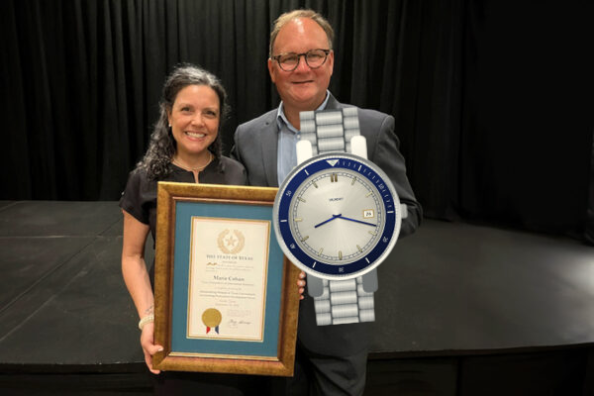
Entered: 8 h 18 min
